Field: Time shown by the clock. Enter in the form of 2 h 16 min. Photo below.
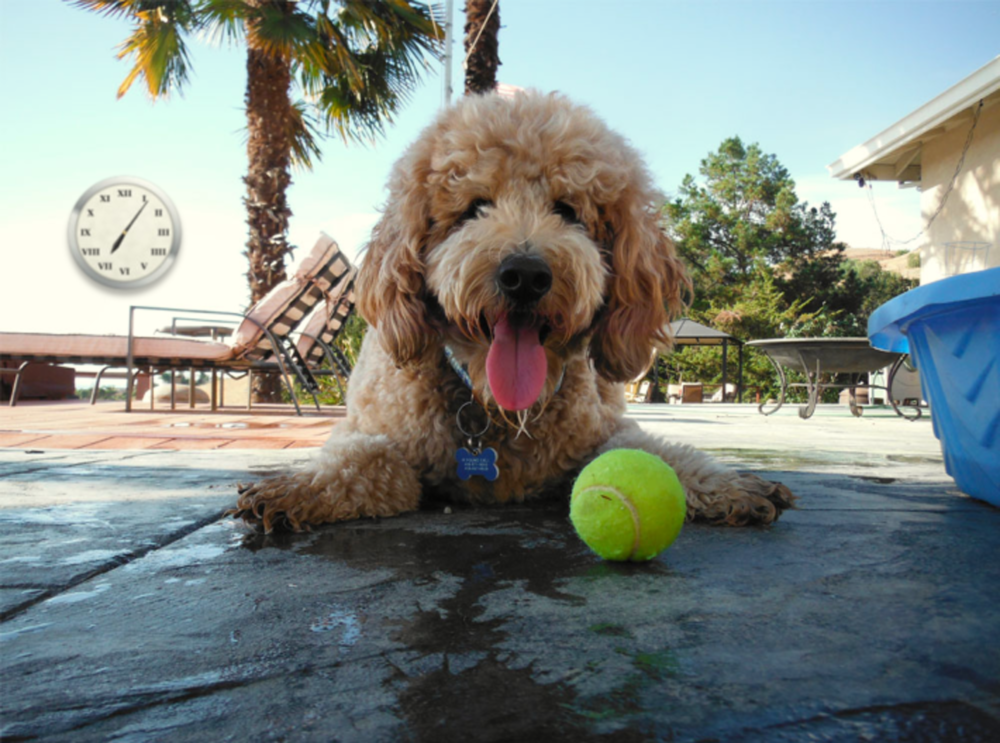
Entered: 7 h 06 min
